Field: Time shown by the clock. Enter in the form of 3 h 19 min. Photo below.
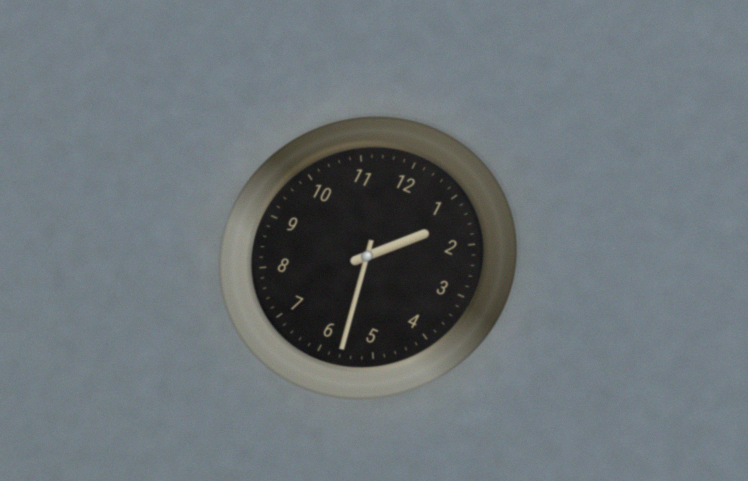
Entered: 1 h 28 min
